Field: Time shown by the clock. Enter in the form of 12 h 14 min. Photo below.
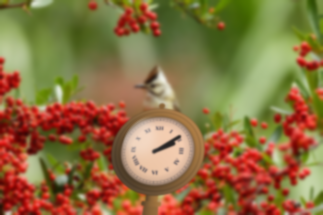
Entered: 2 h 09 min
